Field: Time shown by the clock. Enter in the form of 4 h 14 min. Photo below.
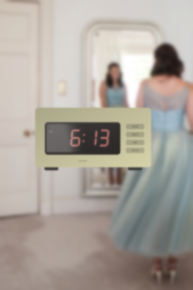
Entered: 6 h 13 min
